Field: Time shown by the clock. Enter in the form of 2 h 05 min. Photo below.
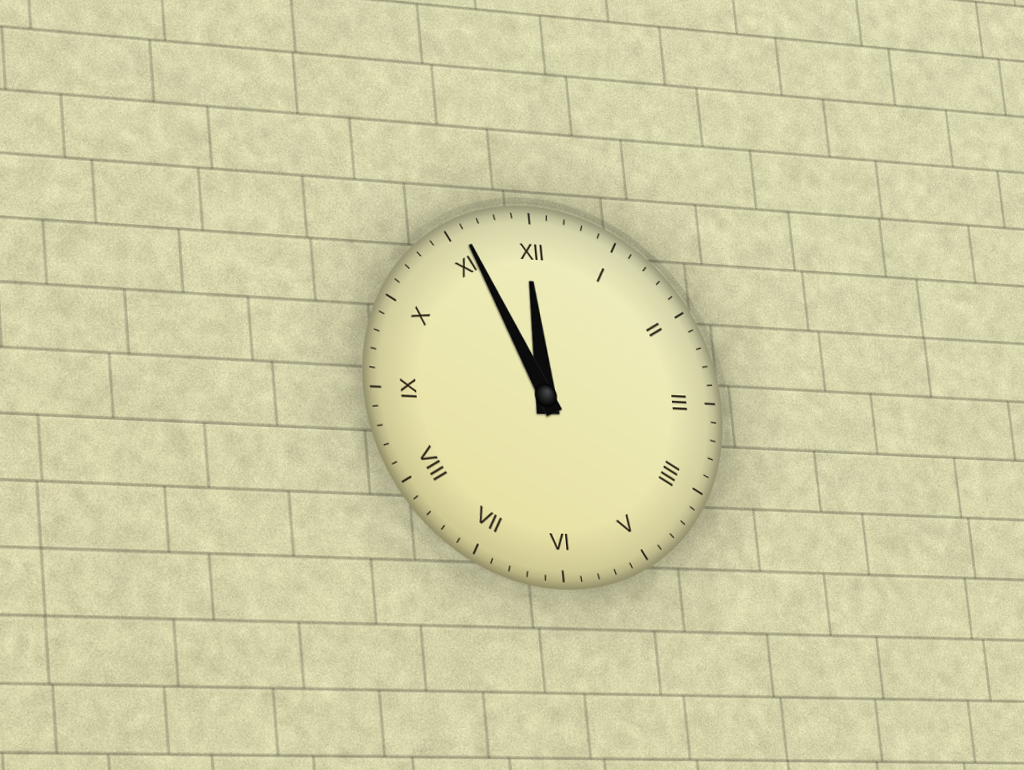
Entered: 11 h 56 min
